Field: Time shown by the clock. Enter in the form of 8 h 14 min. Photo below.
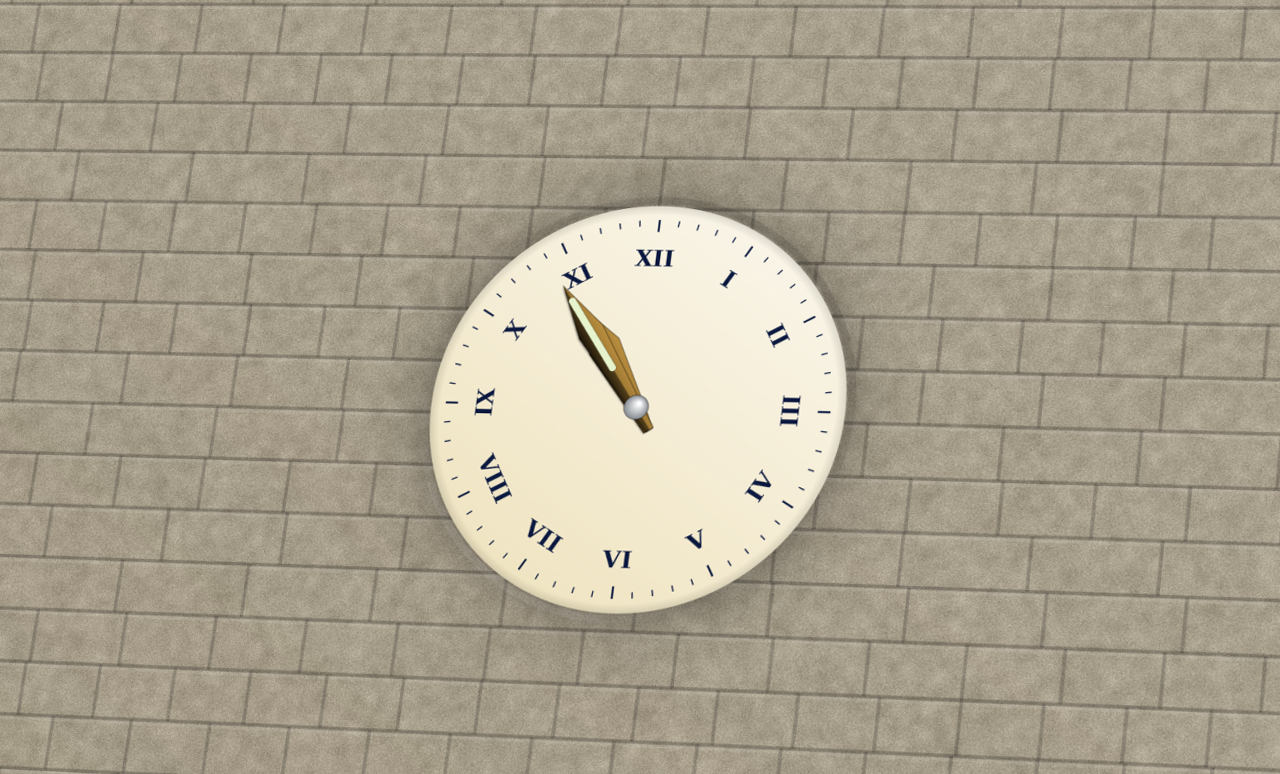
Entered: 10 h 54 min
